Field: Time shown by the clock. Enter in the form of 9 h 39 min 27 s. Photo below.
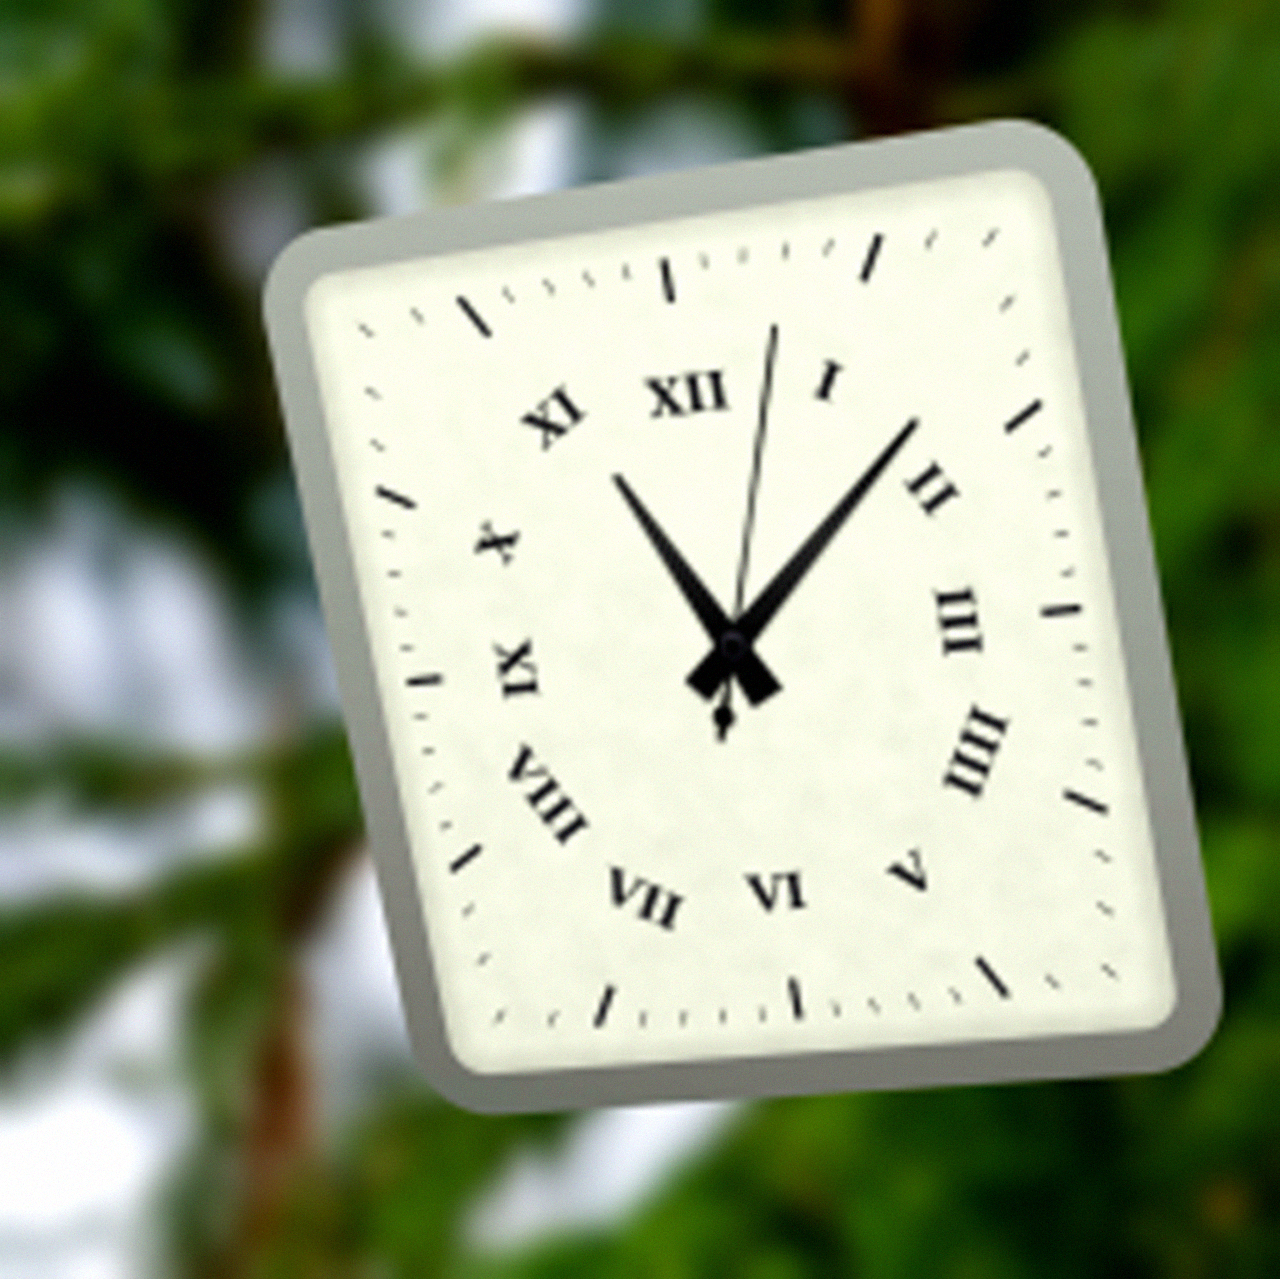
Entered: 11 h 08 min 03 s
